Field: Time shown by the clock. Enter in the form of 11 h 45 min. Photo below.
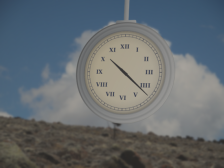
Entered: 10 h 22 min
